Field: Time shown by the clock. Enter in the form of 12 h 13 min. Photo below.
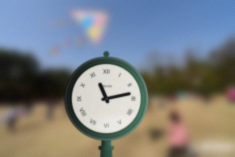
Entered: 11 h 13 min
